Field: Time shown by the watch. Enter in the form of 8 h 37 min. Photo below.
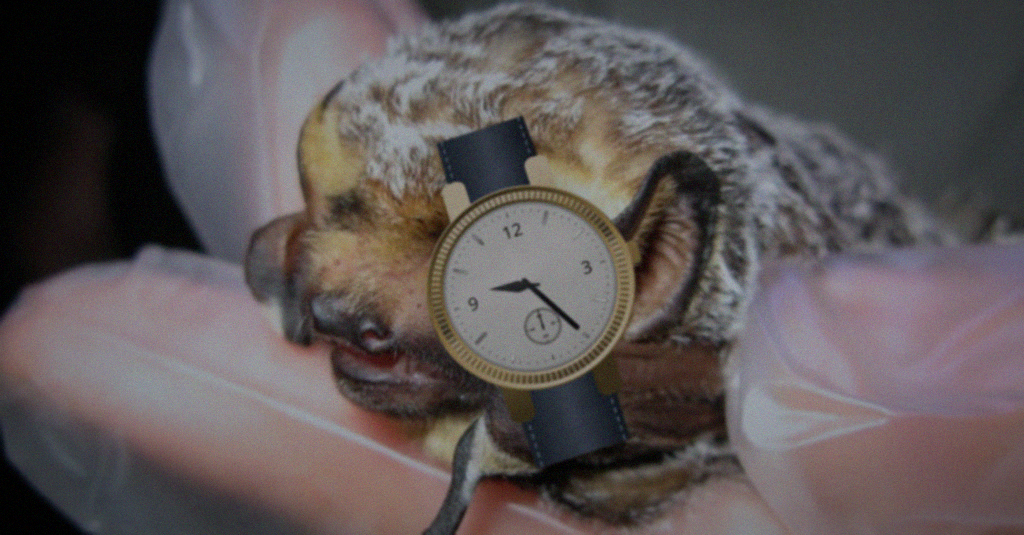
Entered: 9 h 25 min
